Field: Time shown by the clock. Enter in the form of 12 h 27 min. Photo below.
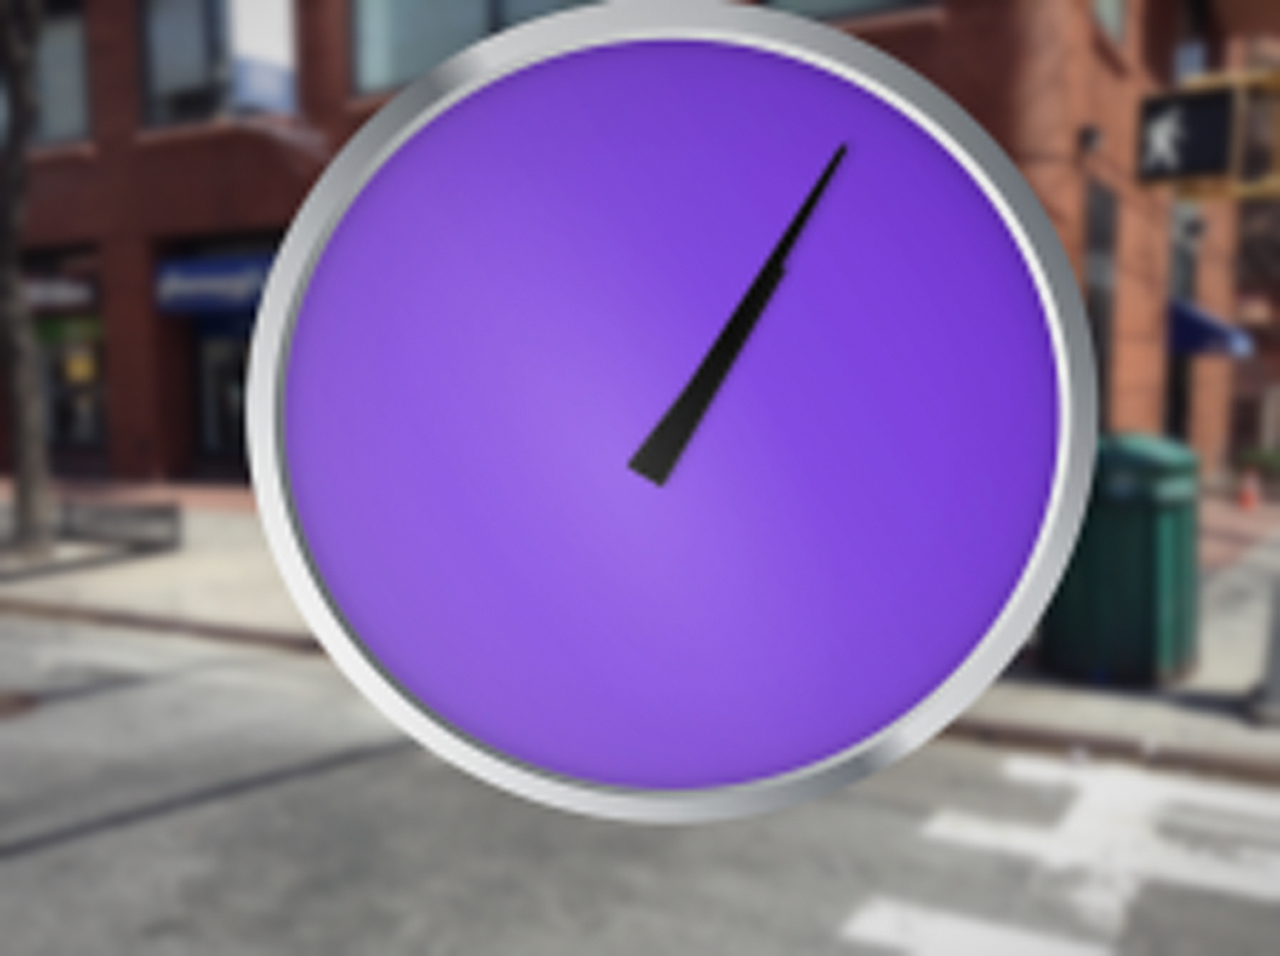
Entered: 1 h 05 min
